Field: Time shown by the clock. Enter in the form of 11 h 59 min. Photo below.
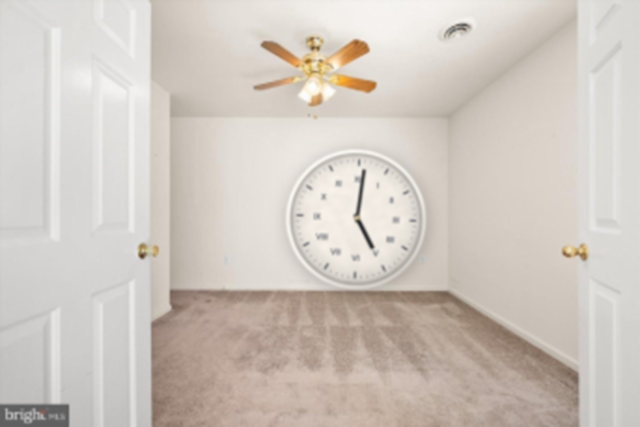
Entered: 5 h 01 min
